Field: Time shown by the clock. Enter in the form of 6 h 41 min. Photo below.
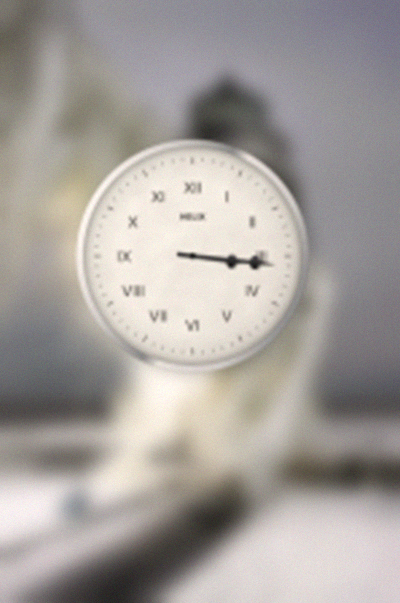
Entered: 3 h 16 min
